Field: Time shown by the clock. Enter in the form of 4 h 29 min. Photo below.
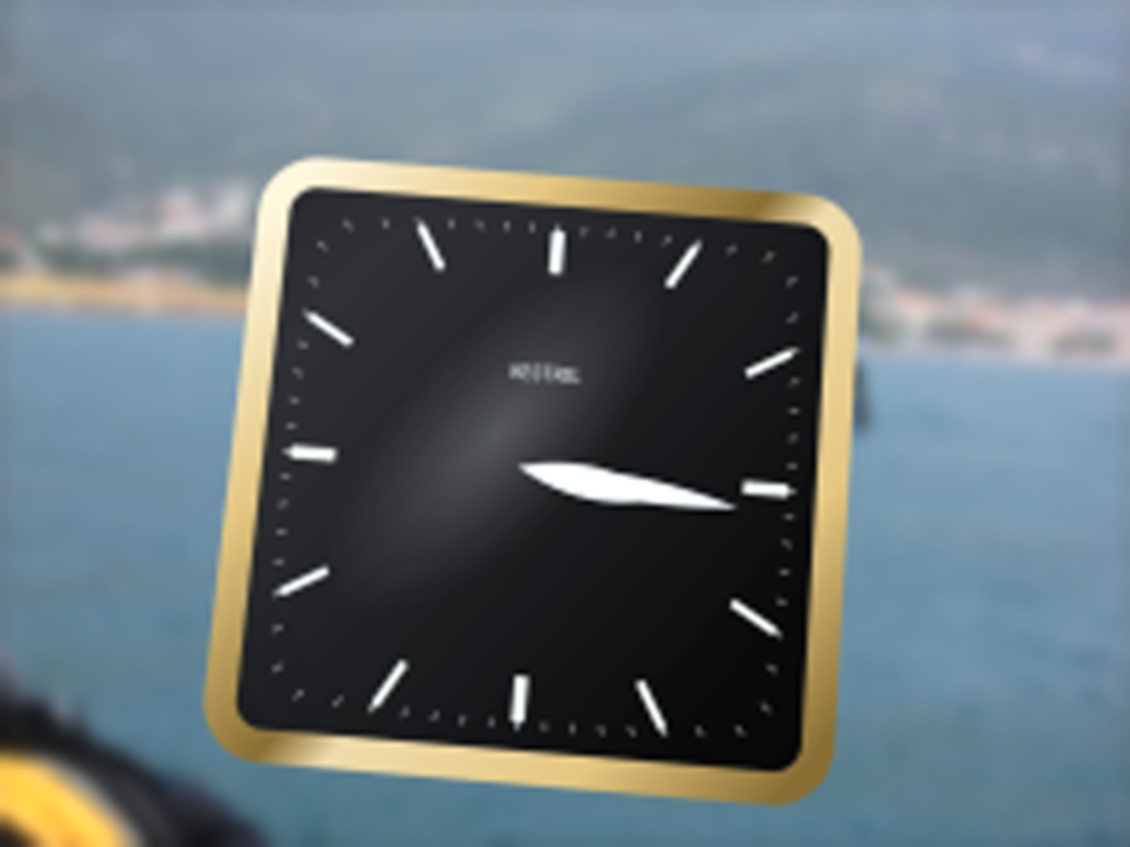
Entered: 3 h 16 min
